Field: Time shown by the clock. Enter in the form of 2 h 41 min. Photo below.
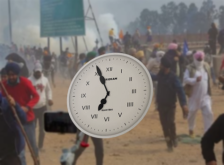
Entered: 6 h 56 min
